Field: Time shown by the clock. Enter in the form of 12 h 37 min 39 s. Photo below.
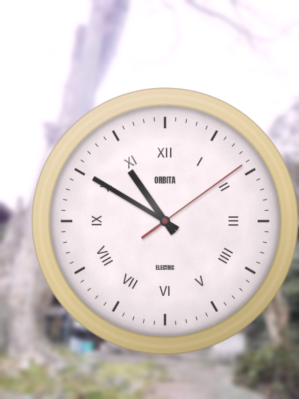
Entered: 10 h 50 min 09 s
